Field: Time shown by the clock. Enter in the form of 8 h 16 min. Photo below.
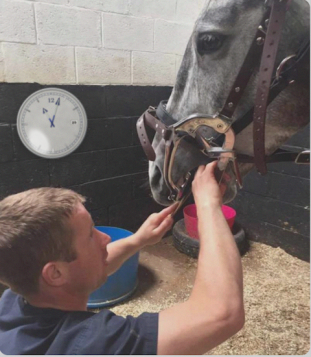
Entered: 11 h 03 min
